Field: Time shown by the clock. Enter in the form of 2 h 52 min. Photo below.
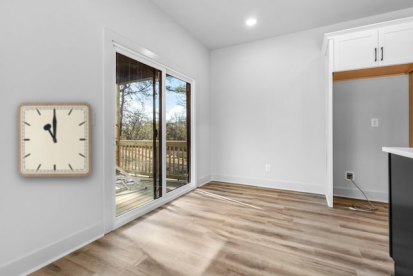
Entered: 11 h 00 min
